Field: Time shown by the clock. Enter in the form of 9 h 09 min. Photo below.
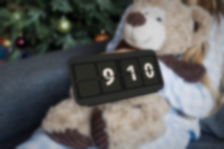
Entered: 9 h 10 min
